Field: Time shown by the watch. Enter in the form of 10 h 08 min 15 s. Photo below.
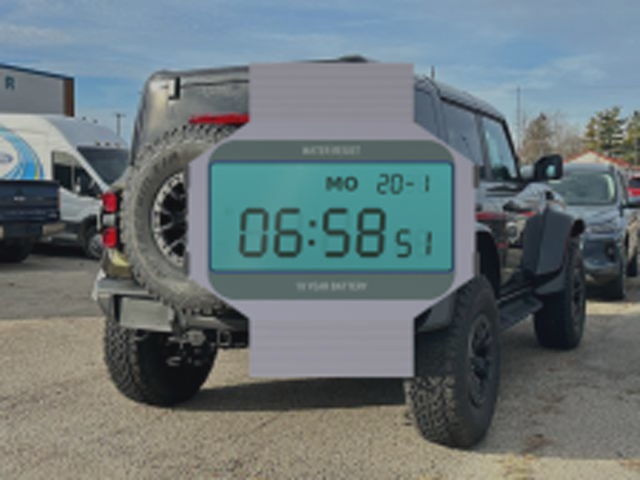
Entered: 6 h 58 min 51 s
